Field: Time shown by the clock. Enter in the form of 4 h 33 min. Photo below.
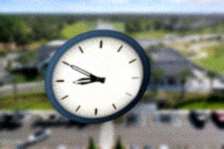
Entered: 8 h 50 min
